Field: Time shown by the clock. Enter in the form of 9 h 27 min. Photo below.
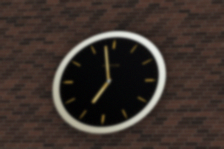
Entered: 6 h 58 min
